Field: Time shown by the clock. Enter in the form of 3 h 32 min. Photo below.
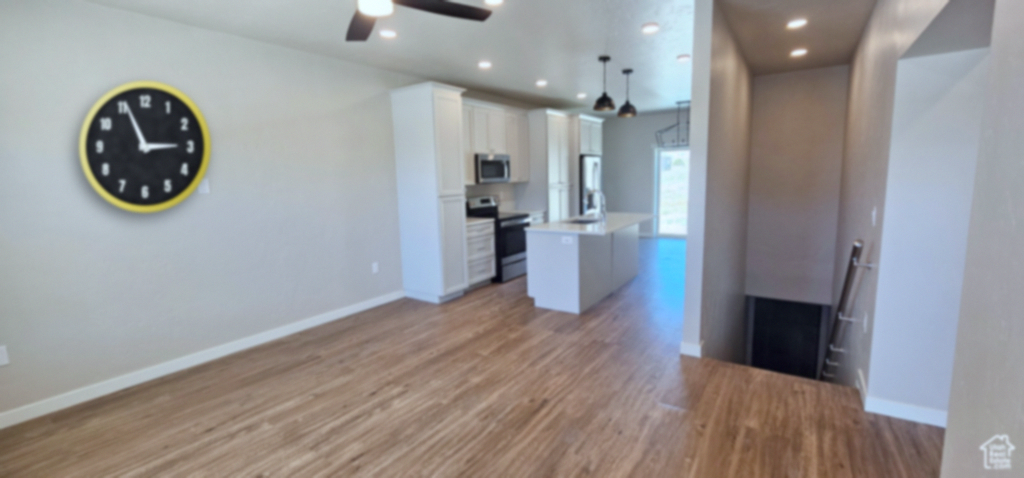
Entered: 2 h 56 min
